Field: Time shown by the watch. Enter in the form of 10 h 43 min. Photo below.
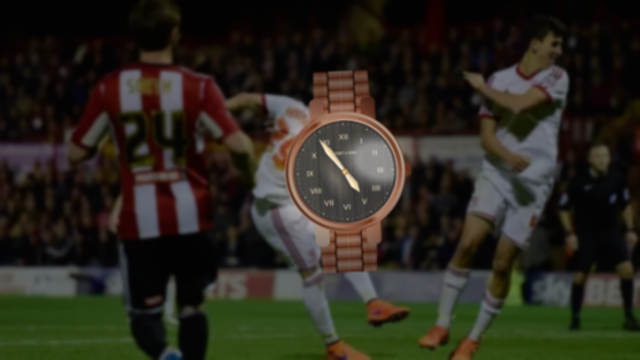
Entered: 4 h 54 min
